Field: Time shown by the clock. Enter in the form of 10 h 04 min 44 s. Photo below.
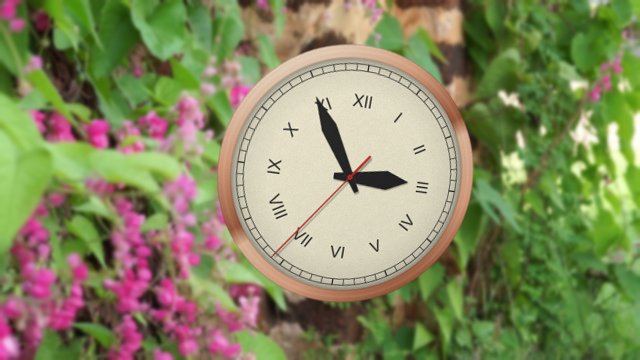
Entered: 2 h 54 min 36 s
